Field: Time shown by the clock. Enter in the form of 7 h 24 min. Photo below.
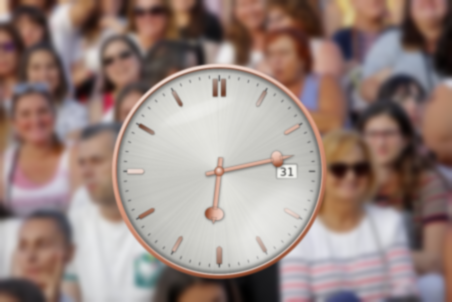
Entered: 6 h 13 min
